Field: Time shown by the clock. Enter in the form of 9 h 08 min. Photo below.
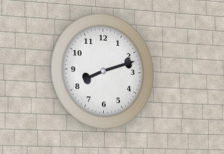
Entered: 8 h 12 min
